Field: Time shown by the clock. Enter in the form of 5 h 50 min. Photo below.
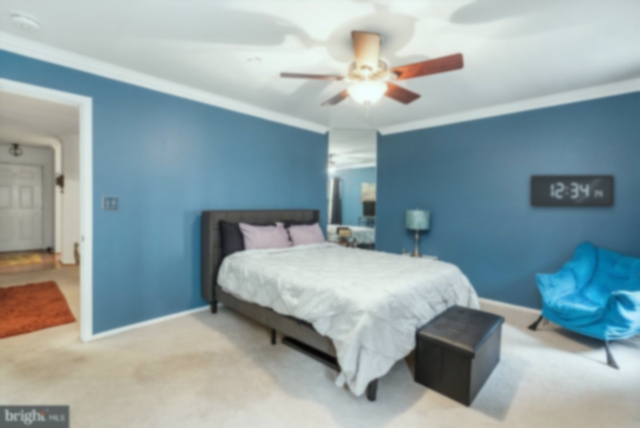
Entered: 12 h 34 min
